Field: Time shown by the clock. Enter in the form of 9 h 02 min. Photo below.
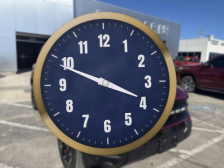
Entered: 3 h 49 min
